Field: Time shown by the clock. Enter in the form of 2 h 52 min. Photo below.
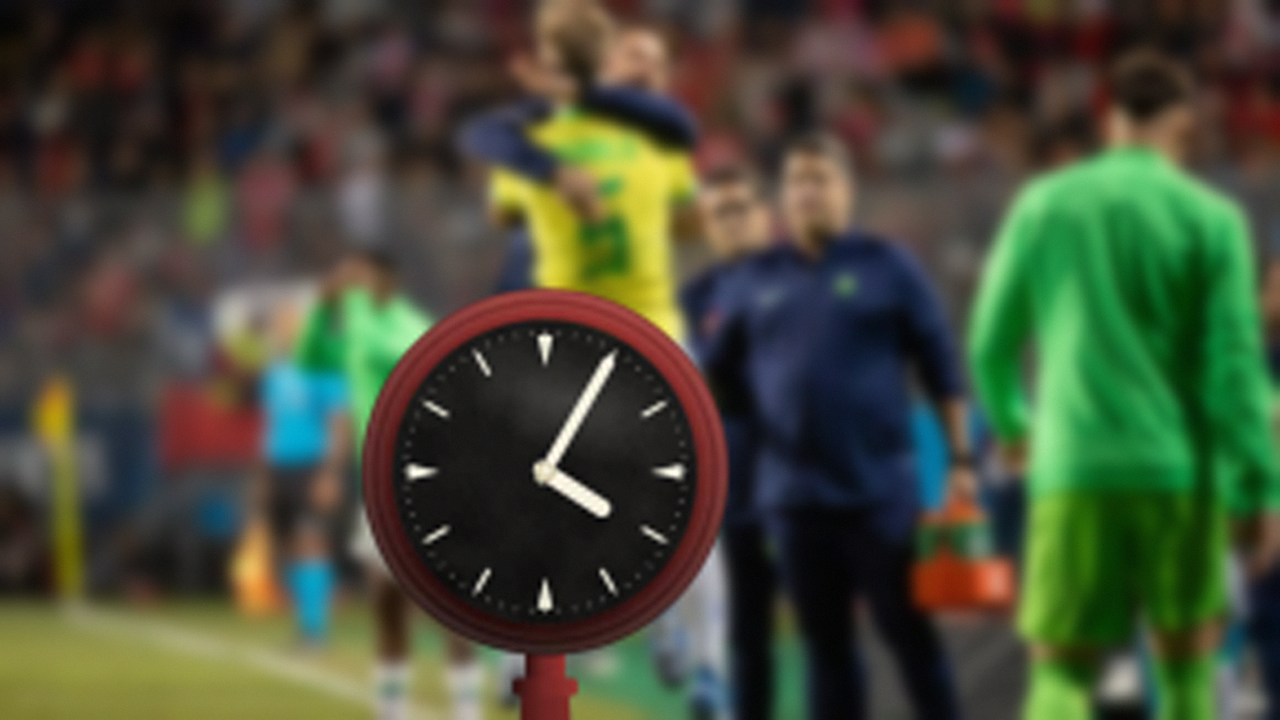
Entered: 4 h 05 min
